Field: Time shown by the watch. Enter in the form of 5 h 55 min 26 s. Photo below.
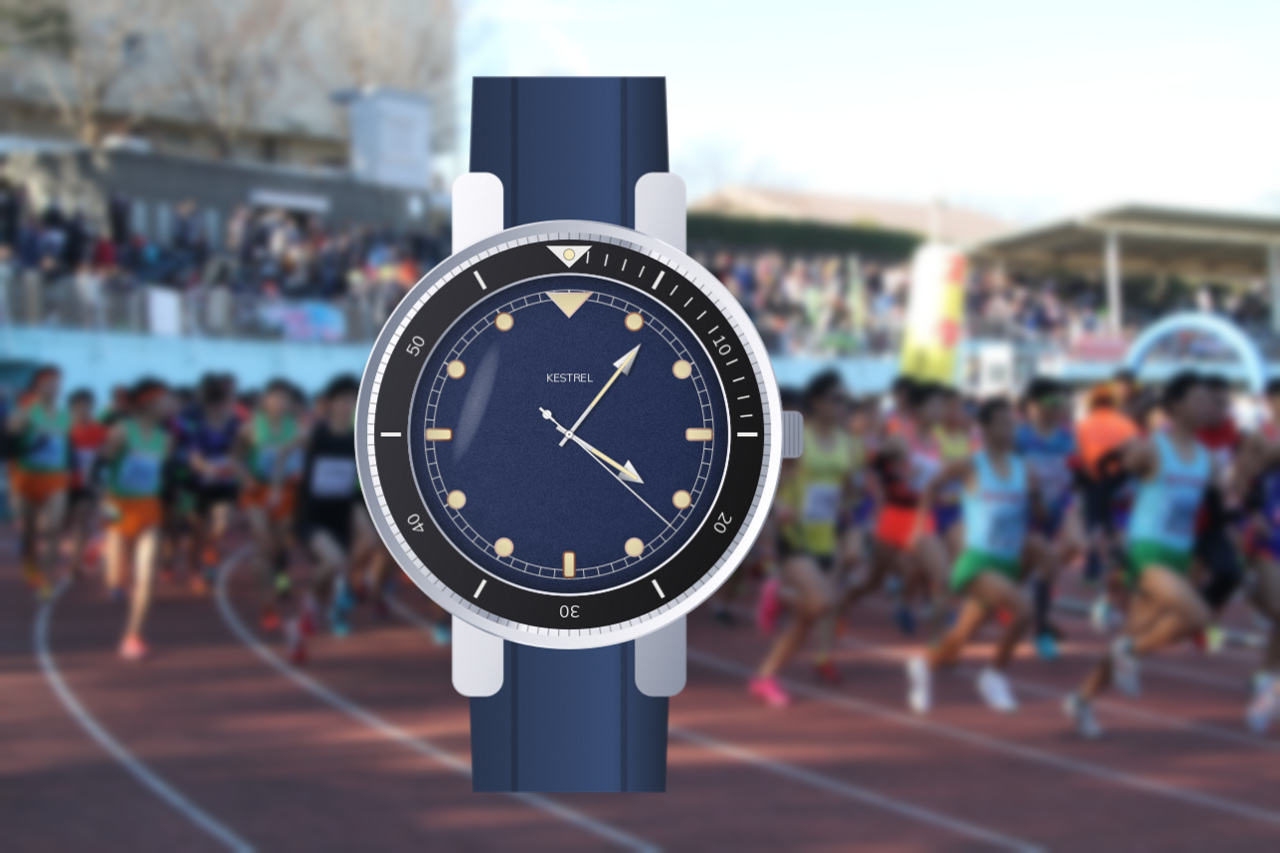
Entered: 4 h 06 min 22 s
